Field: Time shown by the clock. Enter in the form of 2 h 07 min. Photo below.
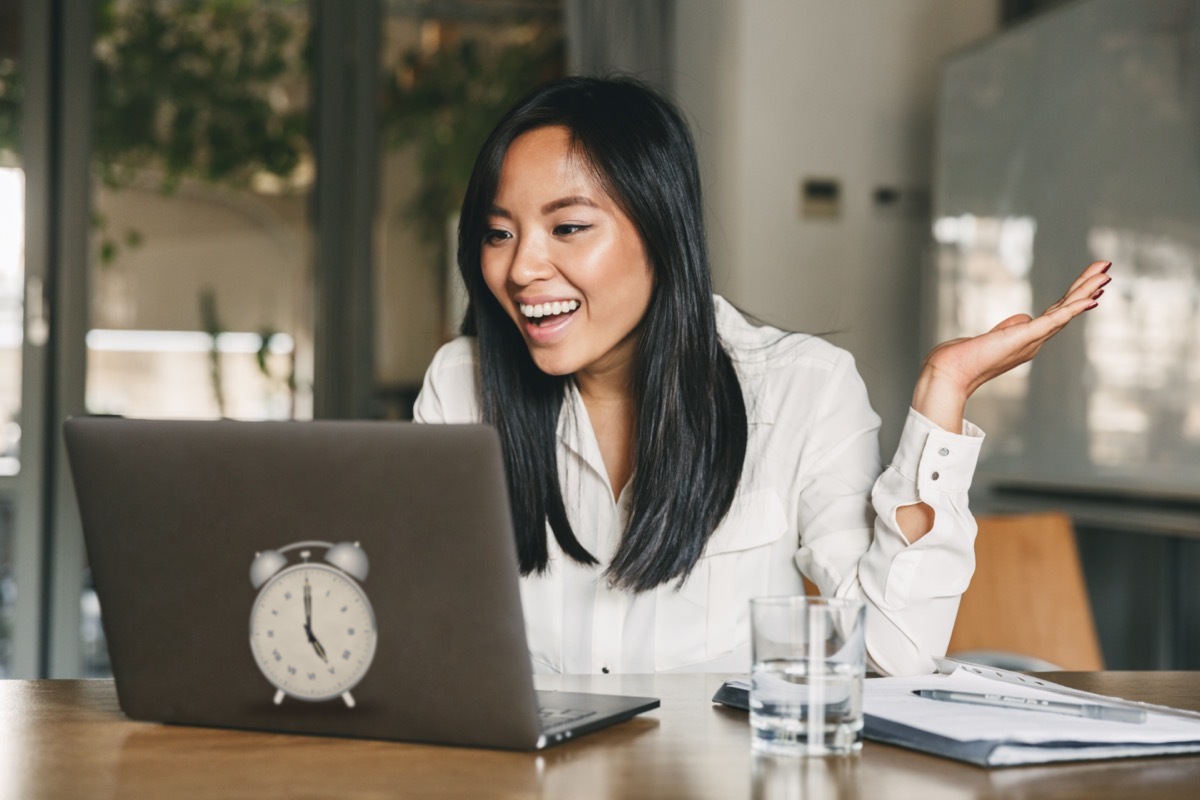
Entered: 5 h 00 min
